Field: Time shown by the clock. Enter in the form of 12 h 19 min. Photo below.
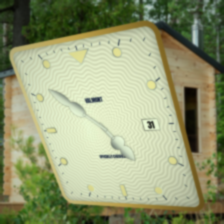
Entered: 4 h 52 min
